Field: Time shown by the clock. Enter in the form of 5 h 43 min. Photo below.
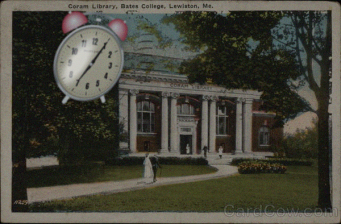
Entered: 7 h 05 min
